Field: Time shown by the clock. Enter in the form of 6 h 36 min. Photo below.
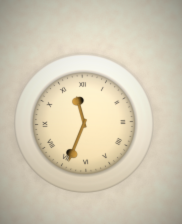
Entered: 11 h 34 min
